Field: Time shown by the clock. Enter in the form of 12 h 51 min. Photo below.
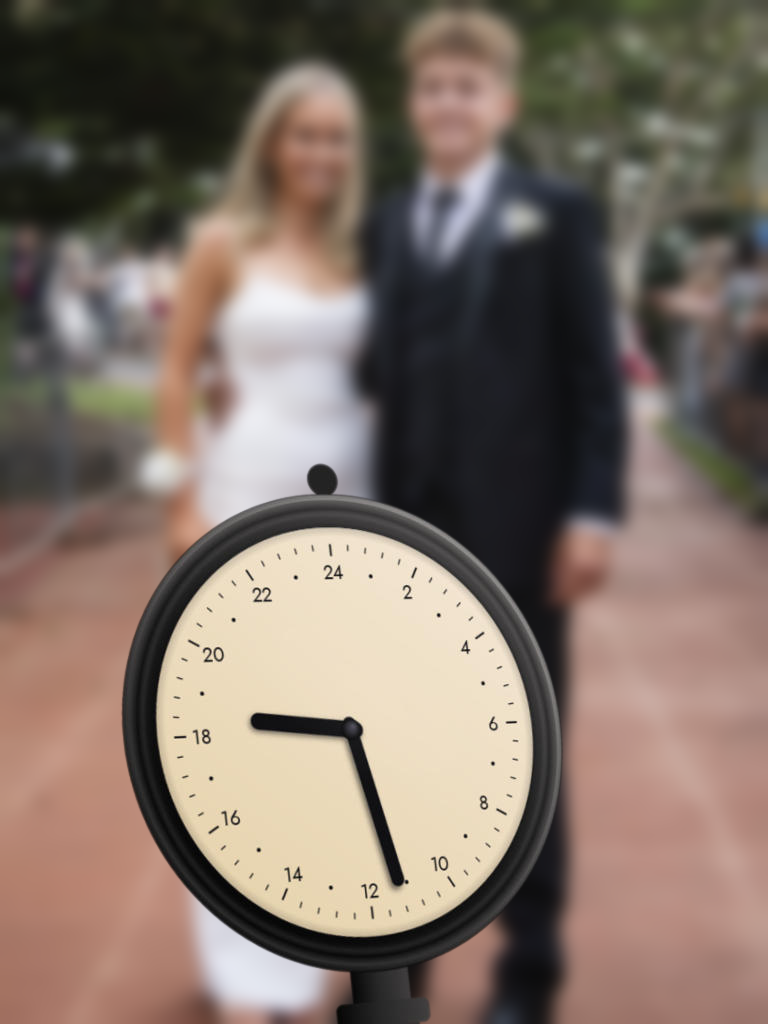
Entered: 18 h 28 min
